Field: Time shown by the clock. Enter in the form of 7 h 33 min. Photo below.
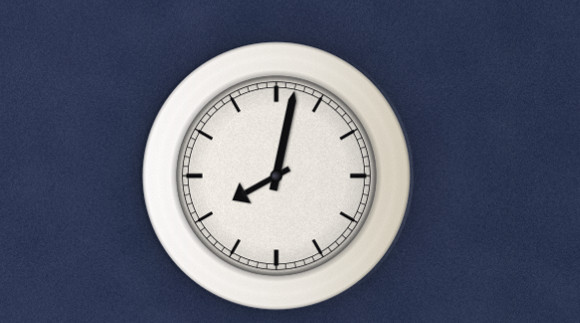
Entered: 8 h 02 min
